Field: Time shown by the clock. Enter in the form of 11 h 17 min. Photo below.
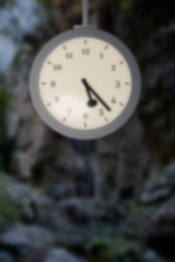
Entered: 5 h 23 min
